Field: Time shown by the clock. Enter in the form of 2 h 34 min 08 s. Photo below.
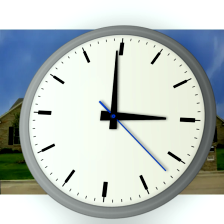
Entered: 2 h 59 min 22 s
